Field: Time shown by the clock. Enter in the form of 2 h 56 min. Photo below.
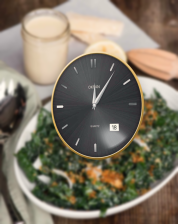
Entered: 12 h 06 min
